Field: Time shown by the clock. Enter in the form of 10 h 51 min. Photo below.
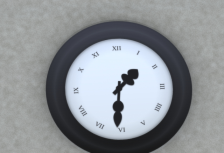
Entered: 1 h 31 min
